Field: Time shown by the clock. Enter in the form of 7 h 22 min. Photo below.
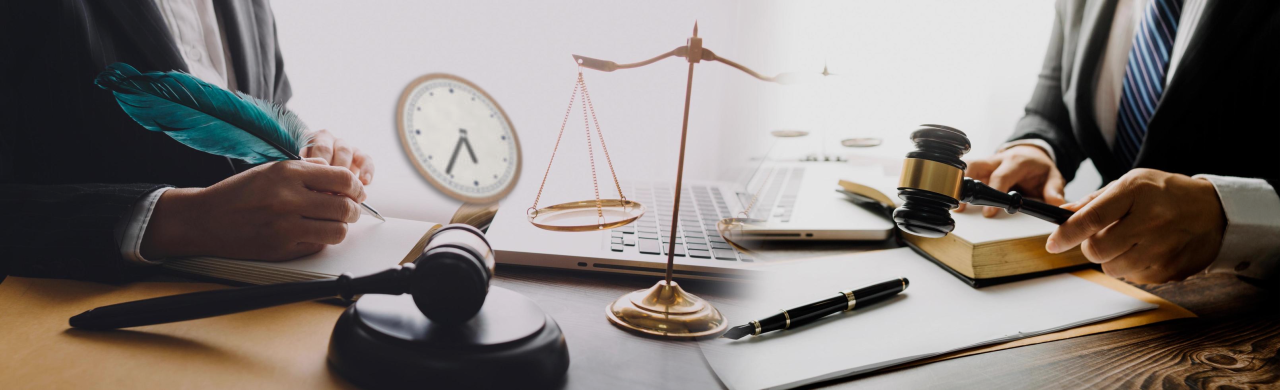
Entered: 5 h 36 min
